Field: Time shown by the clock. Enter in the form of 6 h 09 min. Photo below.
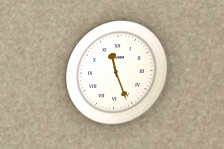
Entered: 11 h 26 min
